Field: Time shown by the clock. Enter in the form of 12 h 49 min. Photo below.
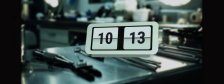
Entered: 10 h 13 min
